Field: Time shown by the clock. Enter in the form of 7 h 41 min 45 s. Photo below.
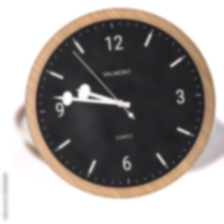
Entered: 9 h 46 min 54 s
